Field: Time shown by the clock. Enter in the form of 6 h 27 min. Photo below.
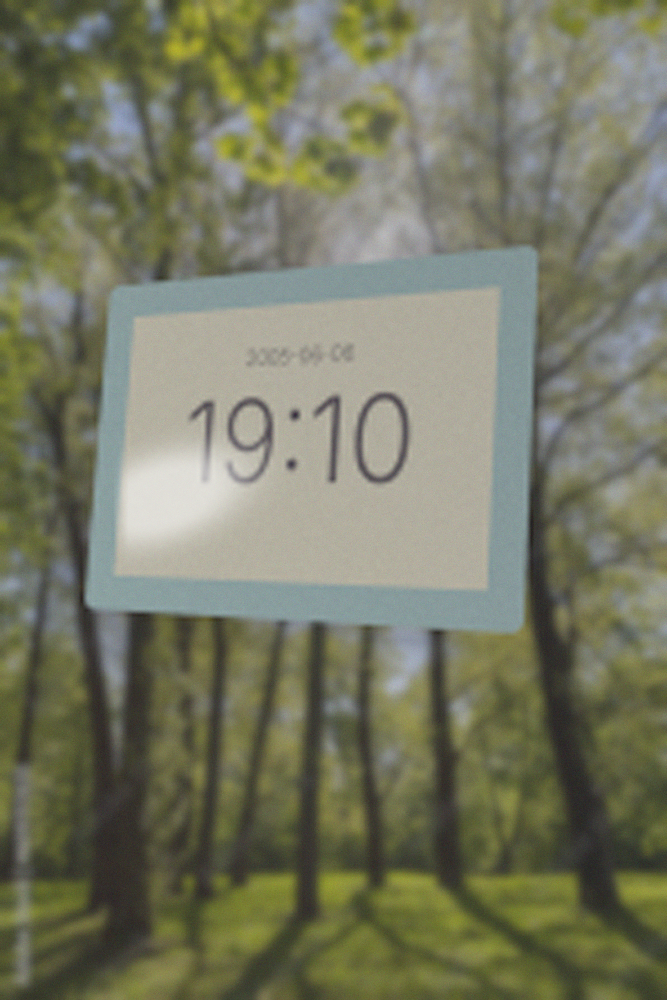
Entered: 19 h 10 min
